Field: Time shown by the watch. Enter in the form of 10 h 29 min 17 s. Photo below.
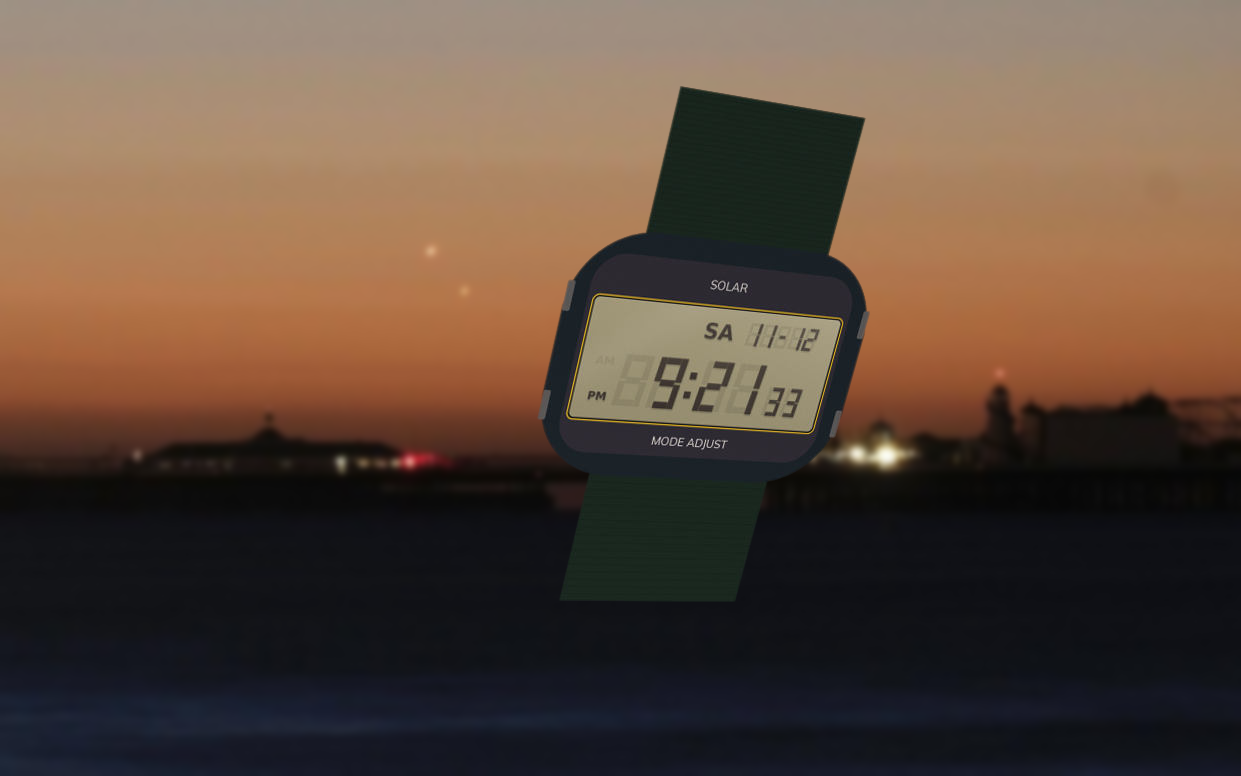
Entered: 9 h 21 min 33 s
